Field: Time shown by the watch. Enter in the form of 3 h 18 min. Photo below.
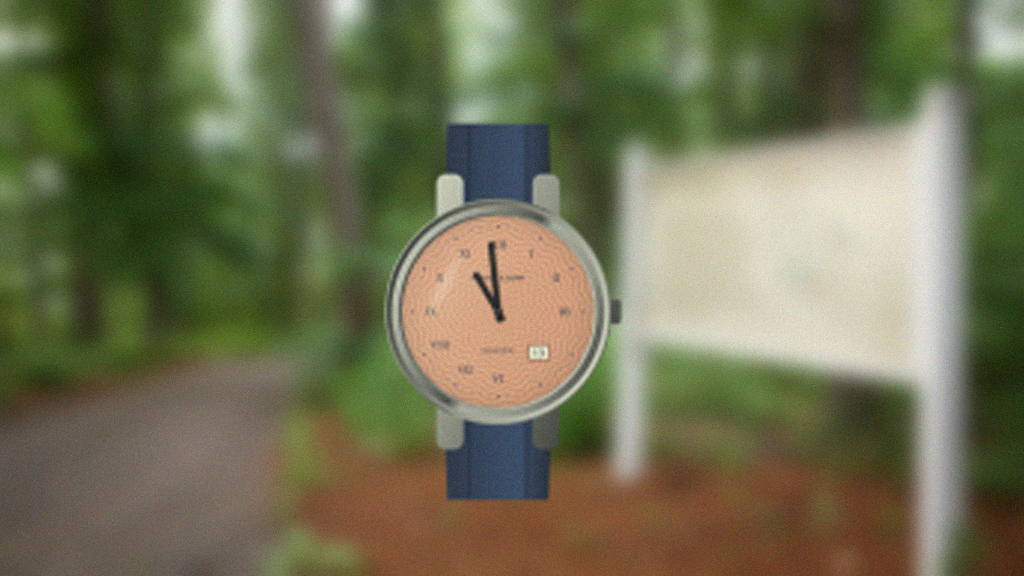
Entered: 10 h 59 min
